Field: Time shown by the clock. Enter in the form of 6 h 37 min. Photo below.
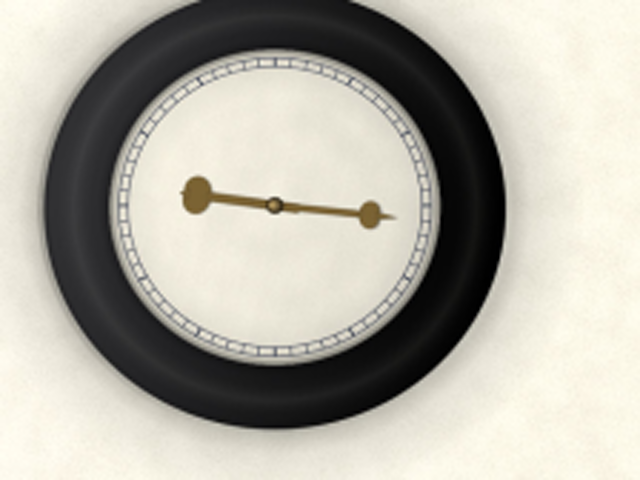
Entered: 9 h 16 min
